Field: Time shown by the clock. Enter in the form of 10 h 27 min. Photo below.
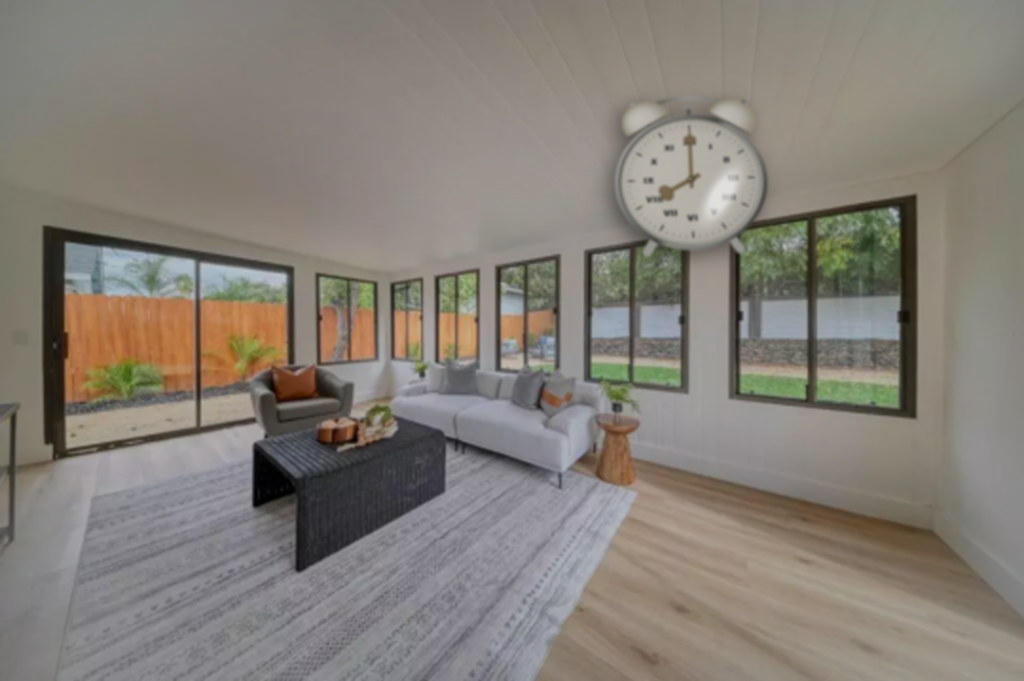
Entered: 8 h 00 min
